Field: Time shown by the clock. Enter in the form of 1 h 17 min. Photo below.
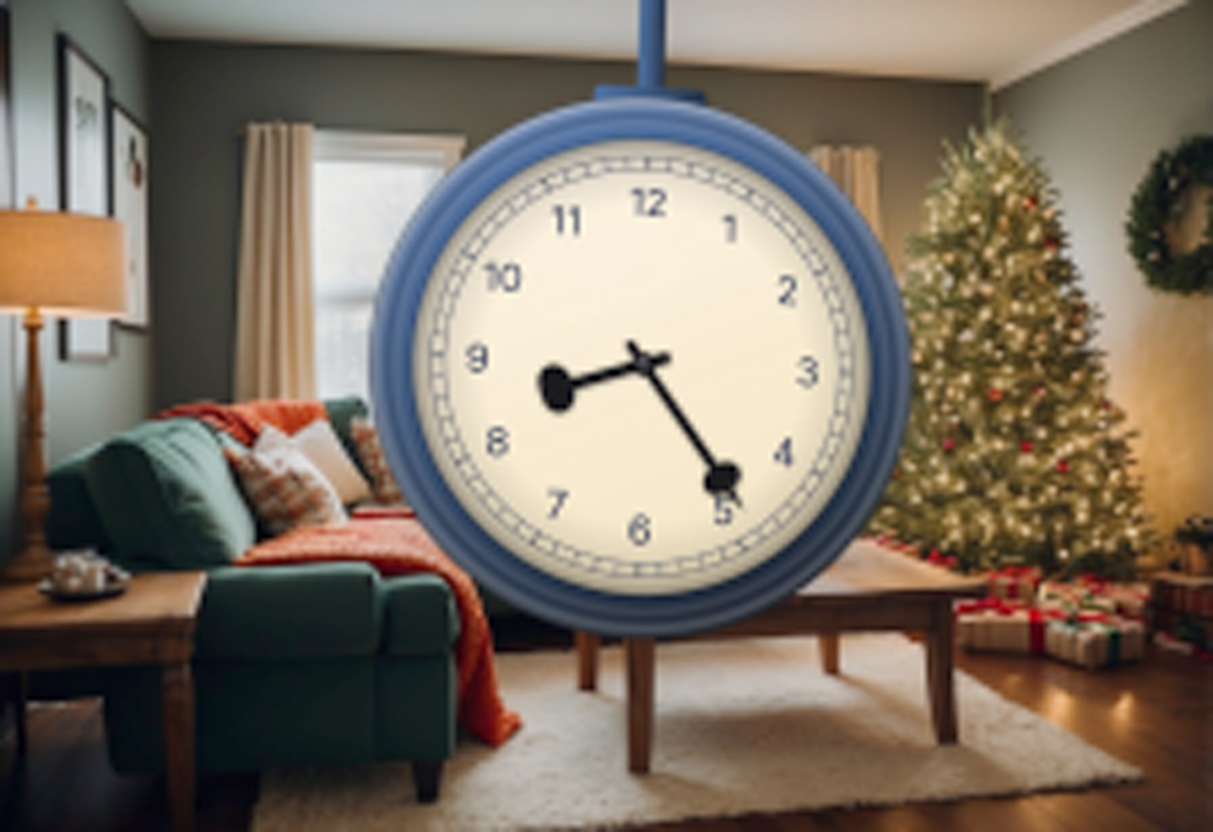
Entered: 8 h 24 min
